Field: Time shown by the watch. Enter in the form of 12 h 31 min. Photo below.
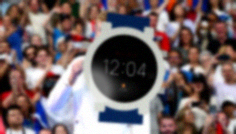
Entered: 12 h 04 min
